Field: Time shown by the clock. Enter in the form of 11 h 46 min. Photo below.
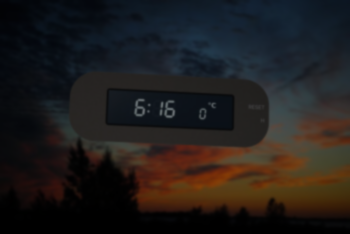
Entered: 6 h 16 min
